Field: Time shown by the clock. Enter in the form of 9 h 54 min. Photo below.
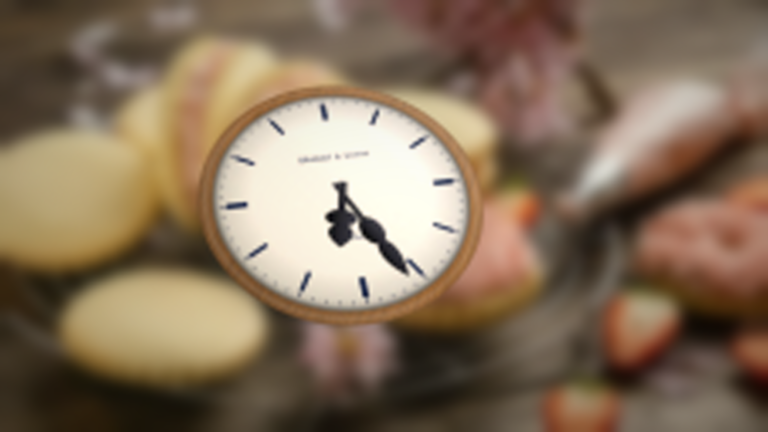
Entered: 6 h 26 min
